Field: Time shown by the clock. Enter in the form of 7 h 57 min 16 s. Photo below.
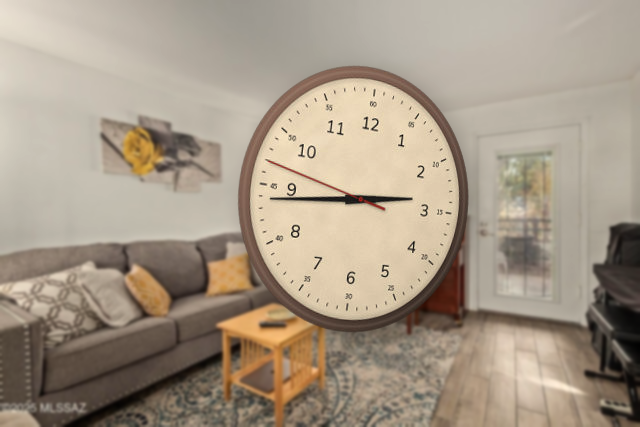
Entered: 2 h 43 min 47 s
